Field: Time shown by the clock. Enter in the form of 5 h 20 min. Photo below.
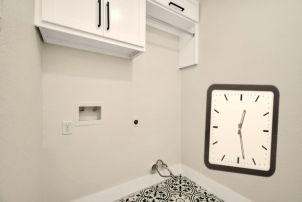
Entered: 12 h 28 min
